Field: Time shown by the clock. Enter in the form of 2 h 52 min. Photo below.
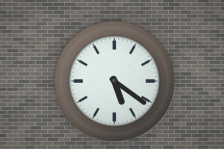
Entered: 5 h 21 min
